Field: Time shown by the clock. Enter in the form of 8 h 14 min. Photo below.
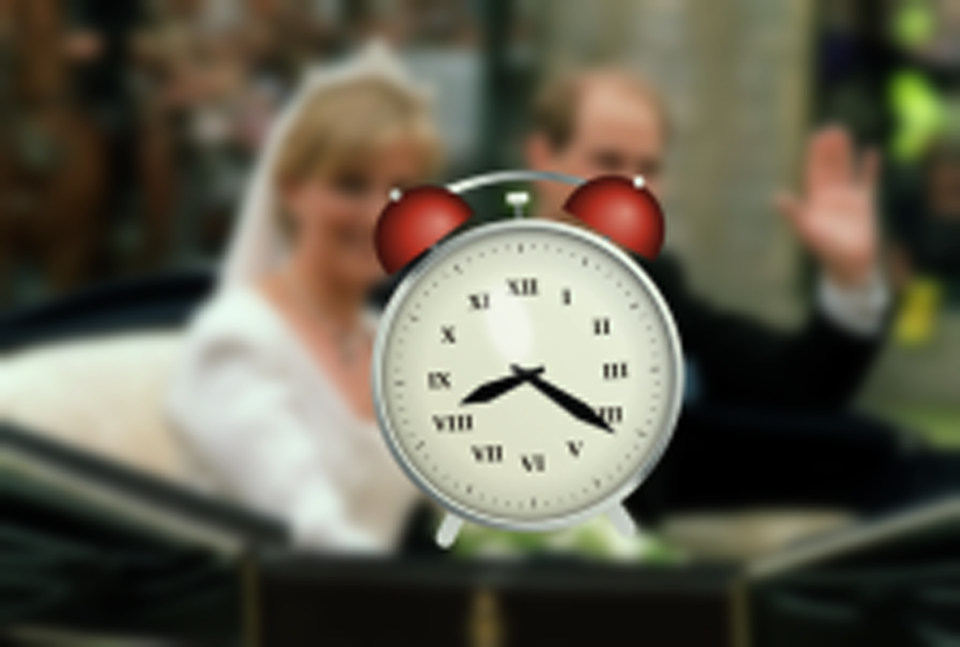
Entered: 8 h 21 min
